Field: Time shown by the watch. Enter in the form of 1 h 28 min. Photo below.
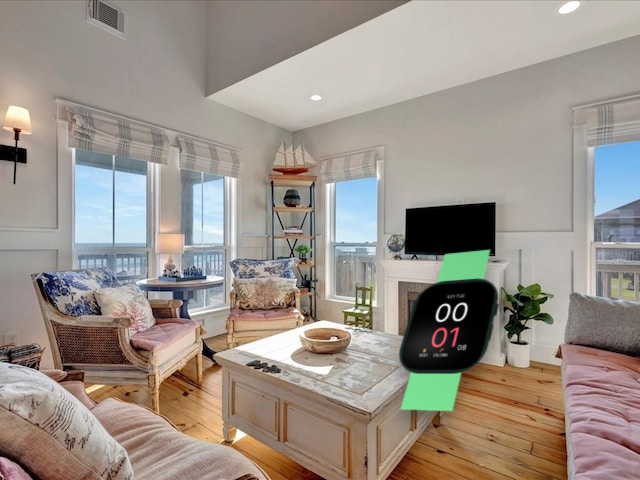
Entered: 0 h 01 min
